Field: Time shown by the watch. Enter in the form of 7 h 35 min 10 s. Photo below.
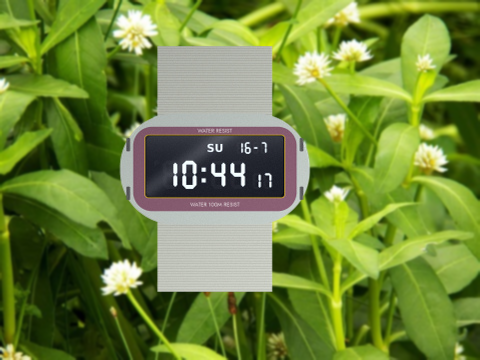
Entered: 10 h 44 min 17 s
